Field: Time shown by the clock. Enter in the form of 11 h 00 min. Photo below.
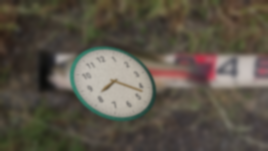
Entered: 8 h 22 min
